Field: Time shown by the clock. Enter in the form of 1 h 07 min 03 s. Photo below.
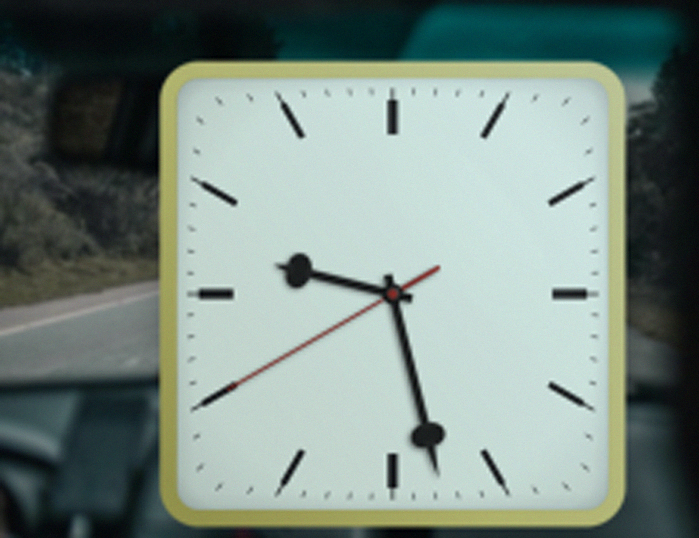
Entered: 9 h 27 min 40 s
